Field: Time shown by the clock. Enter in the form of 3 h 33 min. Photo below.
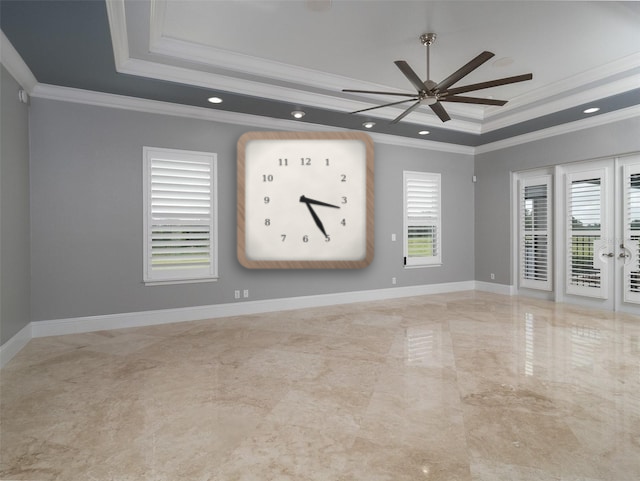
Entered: 3 h 25 min
